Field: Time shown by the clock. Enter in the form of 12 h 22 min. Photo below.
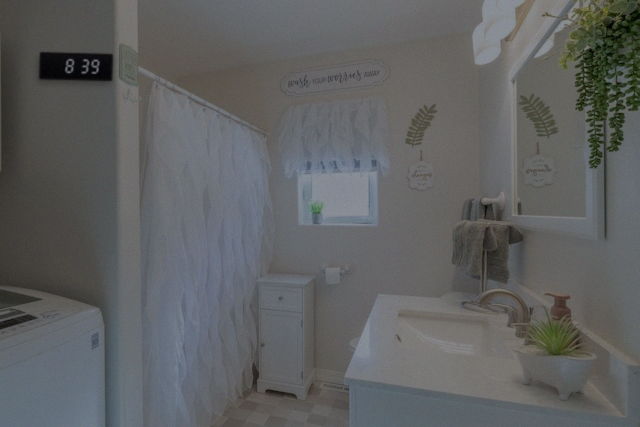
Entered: 8 h 39 min
